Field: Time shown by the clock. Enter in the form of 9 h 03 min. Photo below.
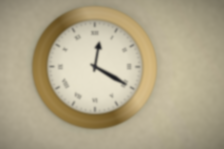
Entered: 12 h 20 min
